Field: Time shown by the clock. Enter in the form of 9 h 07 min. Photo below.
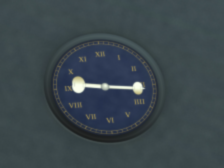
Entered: 9 h 16 min
